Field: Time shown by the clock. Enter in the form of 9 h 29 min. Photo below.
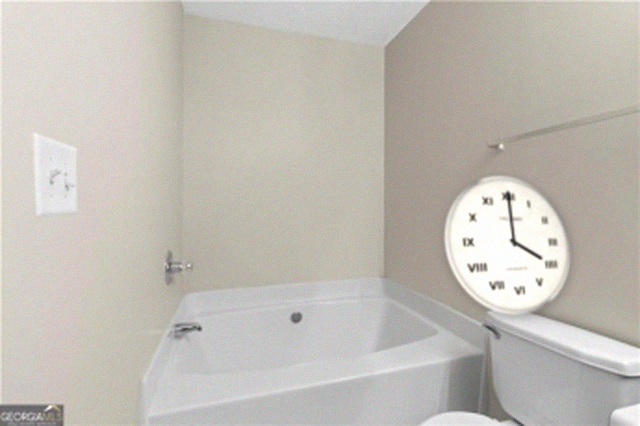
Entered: 4 h 00 min
